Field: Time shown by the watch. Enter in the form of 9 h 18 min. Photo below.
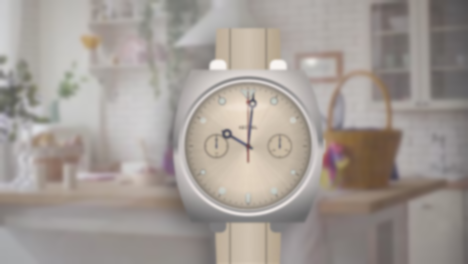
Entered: 10 h 01 min
